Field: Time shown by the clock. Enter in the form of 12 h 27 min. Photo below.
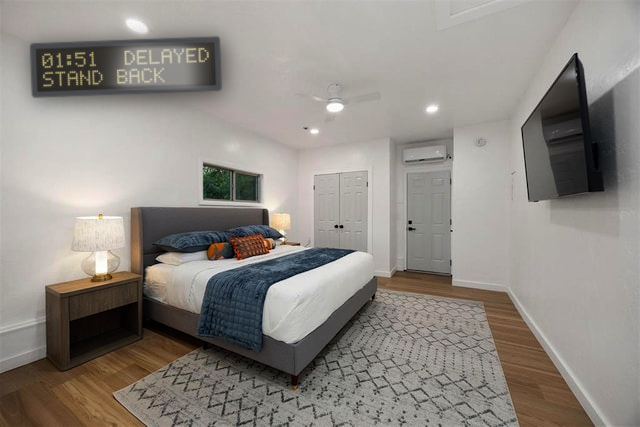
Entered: 1 h 51 min
